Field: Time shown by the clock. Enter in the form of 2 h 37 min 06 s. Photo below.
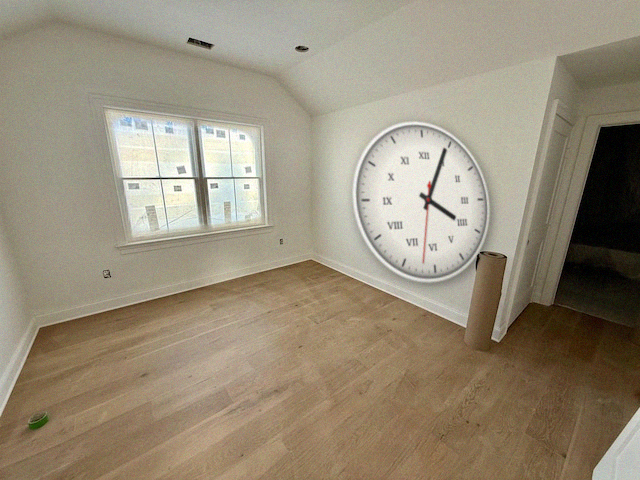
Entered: 4 h 04 min 32 s
